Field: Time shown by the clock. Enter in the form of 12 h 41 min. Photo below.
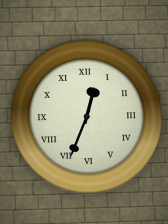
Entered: 12 h 34 min
